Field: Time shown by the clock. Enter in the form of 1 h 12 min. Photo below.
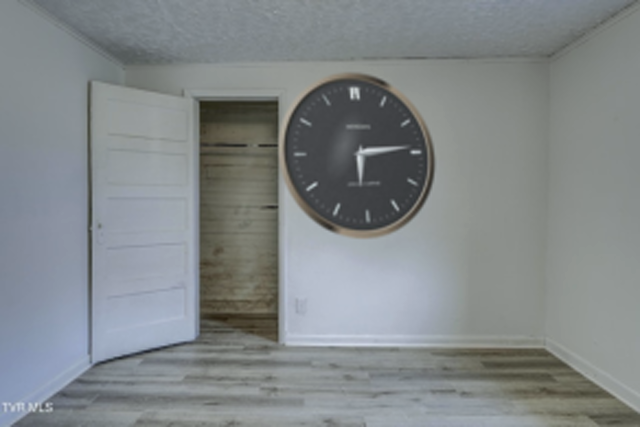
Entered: 6 h 14 min
